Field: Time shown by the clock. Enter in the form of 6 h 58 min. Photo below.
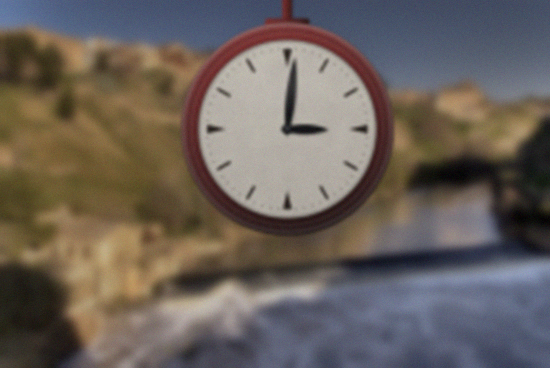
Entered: 3 h 01 min
